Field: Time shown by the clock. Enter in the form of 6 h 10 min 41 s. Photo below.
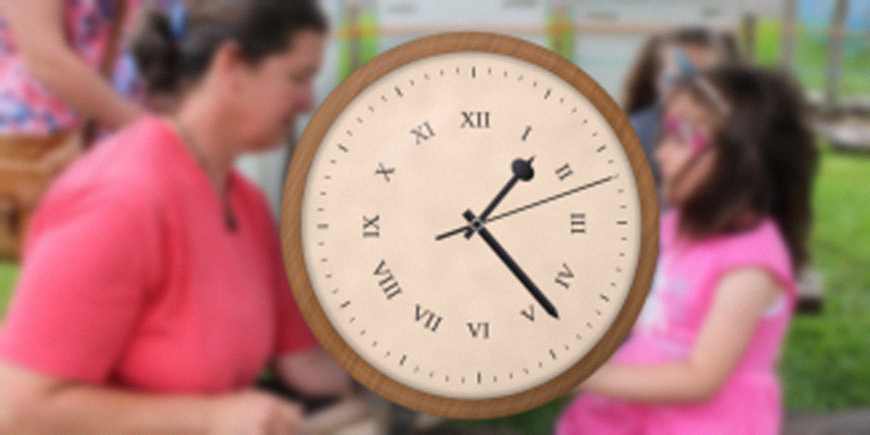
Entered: 1 h 23 min 12 s
